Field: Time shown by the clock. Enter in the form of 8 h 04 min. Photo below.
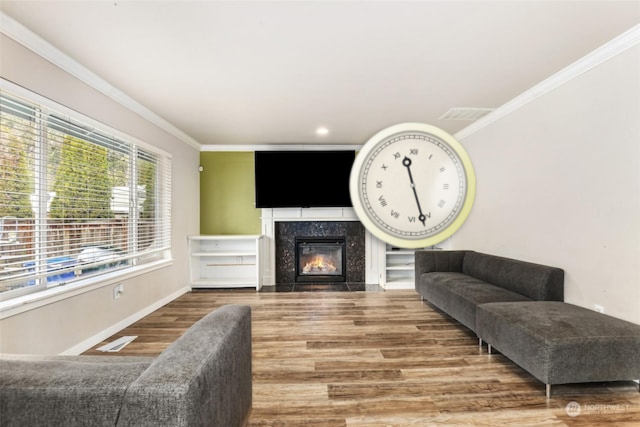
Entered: 11 h 27 min
